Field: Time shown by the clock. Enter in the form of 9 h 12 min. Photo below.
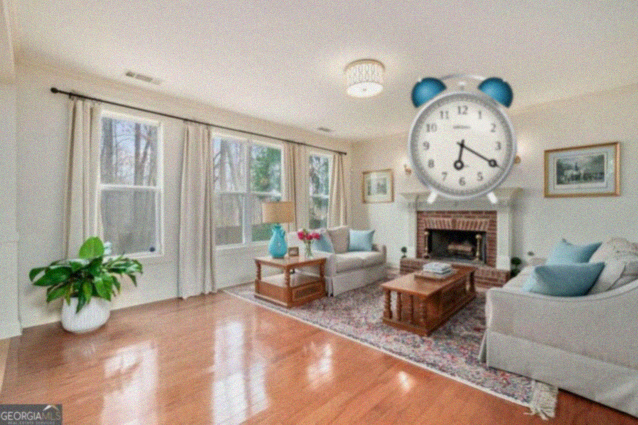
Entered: 6 h 20 min
